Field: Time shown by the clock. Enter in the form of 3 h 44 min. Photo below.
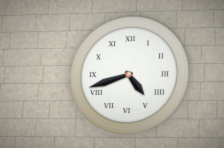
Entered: 4 h 42 min
